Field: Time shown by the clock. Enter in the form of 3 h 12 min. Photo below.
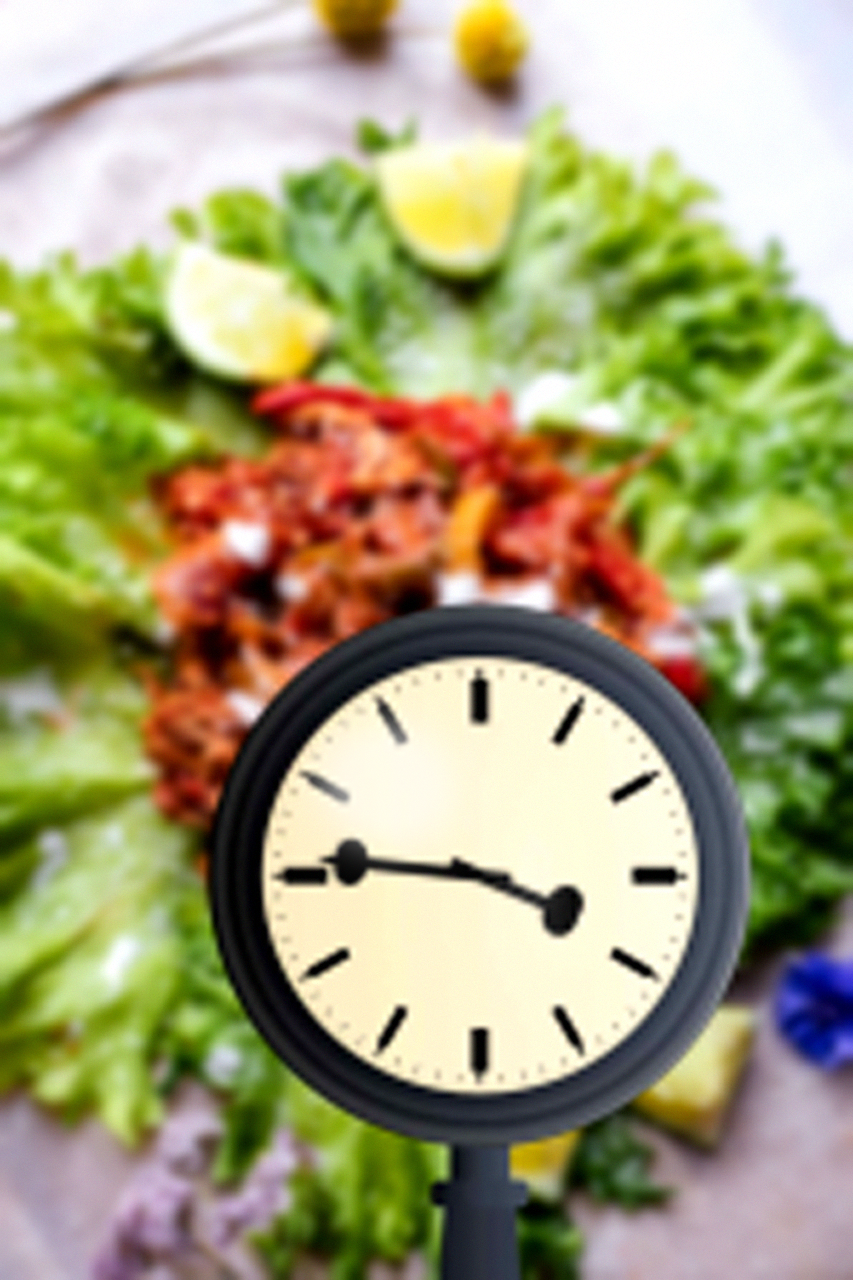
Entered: 3 h 46 min
